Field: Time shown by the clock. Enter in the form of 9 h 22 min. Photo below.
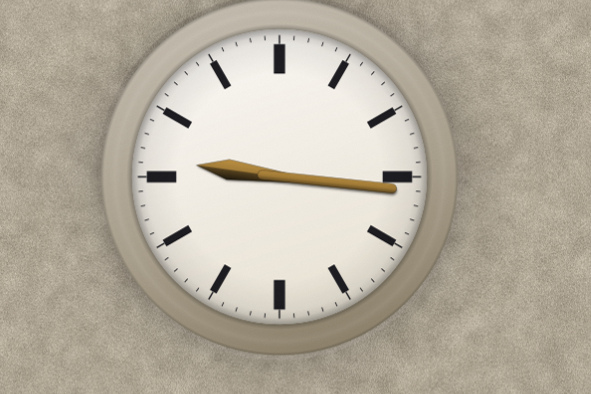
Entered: 9 h 16 min
